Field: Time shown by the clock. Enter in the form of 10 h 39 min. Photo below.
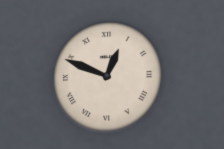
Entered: 12 h 49 min
